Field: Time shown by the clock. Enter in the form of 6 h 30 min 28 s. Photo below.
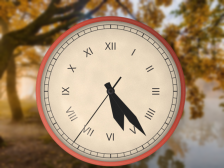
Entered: 5 h 23 min 36 s
